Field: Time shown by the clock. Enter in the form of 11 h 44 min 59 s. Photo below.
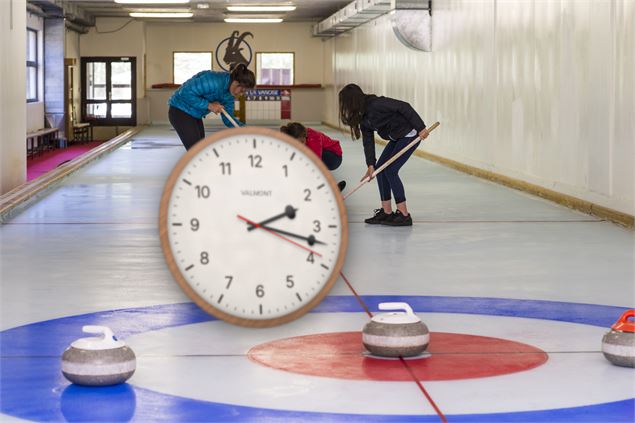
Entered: 2 h 17 min 19 s
